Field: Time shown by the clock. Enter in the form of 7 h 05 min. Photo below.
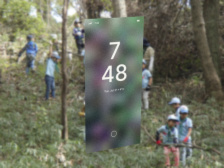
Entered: 7 h 48 min
